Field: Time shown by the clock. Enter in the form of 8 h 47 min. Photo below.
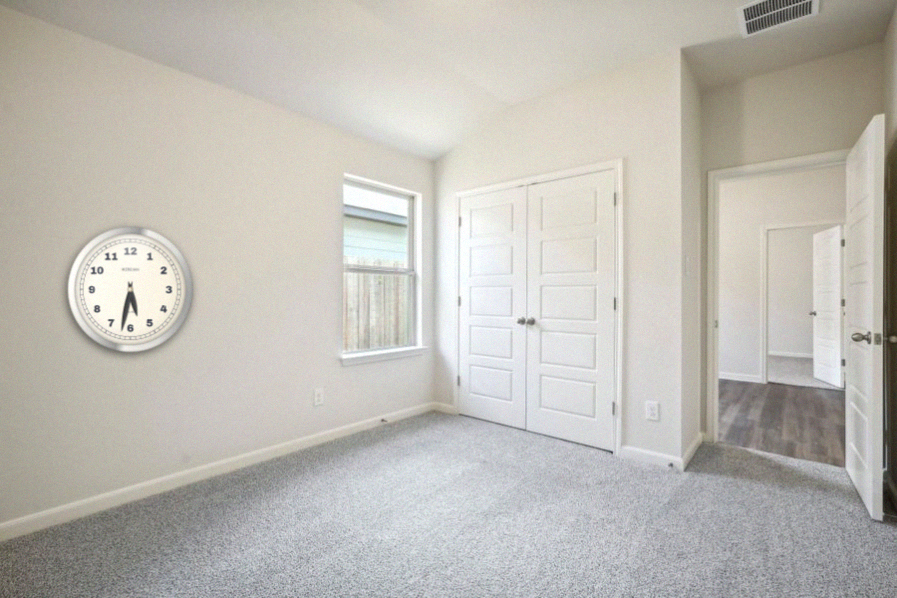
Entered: 5 h 32 min
